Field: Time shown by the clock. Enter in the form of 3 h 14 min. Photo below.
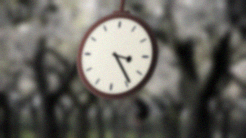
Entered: 3 h 24 min
